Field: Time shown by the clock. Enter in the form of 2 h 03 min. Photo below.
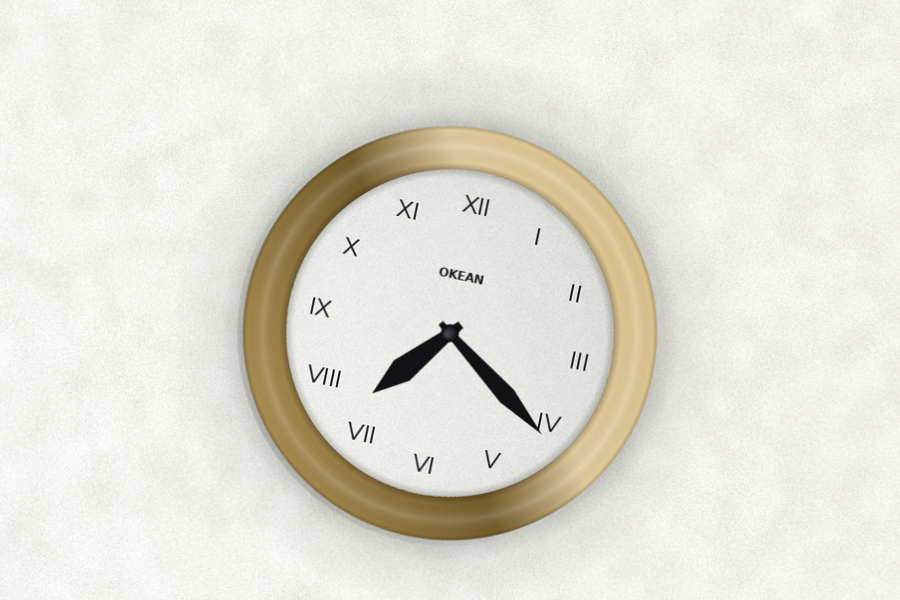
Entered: 7 h 21 min
